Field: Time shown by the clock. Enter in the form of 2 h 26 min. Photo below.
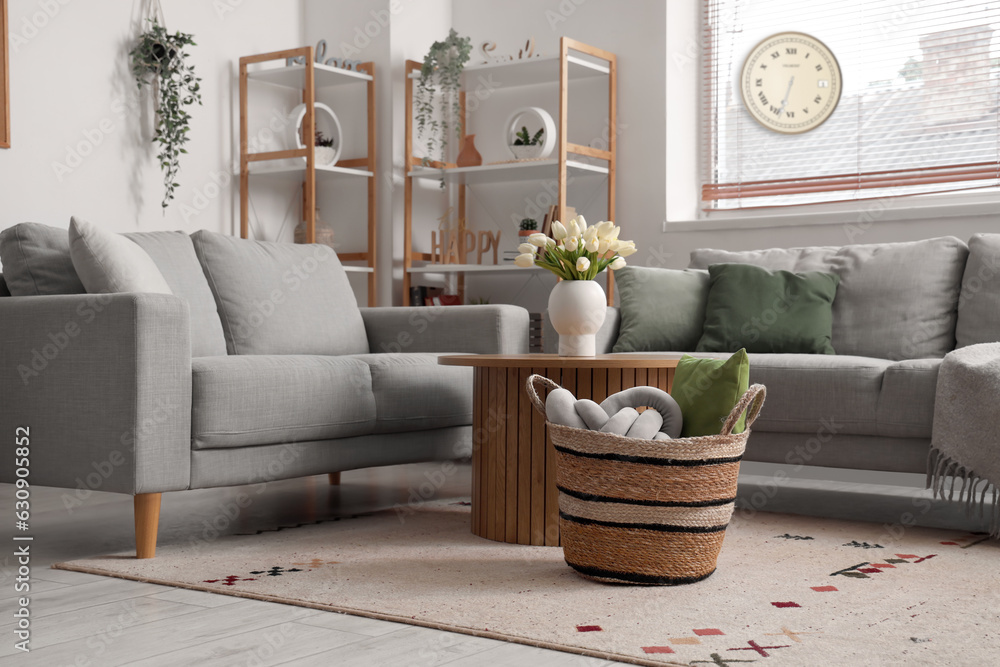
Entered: 6 h 33 min
